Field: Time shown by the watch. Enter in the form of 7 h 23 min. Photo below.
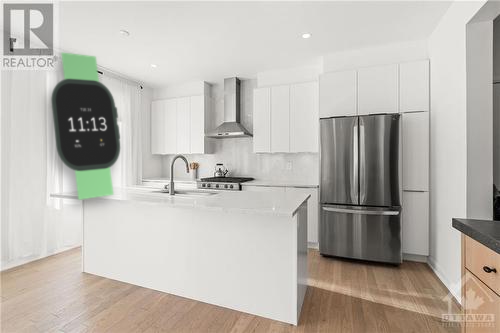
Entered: 11 h 13 min
